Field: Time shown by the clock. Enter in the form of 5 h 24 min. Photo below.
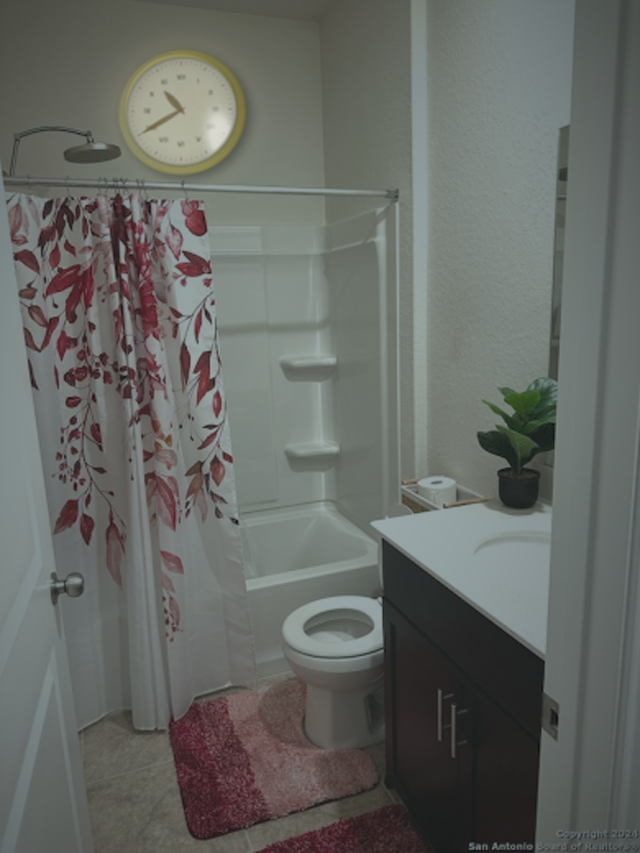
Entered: 10 h 40 min
